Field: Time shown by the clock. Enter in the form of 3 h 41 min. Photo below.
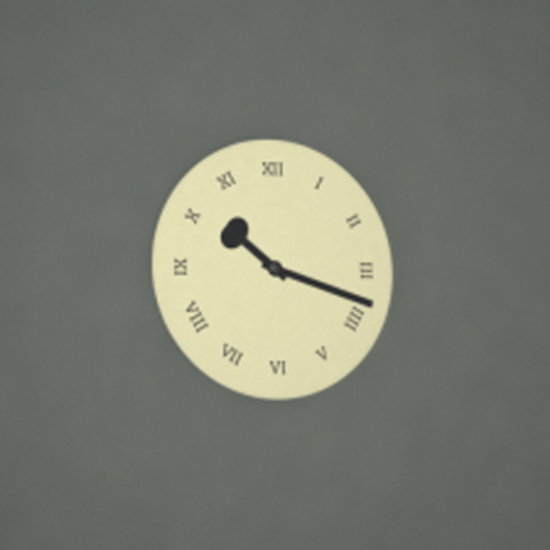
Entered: 10 h 18 min
